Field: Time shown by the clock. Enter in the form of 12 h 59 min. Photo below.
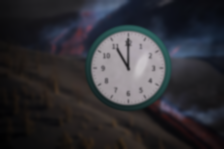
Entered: 11 h 00 min
